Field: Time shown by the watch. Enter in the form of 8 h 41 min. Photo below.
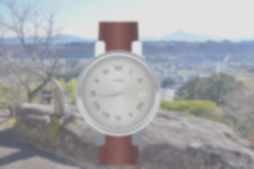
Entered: 8 h 44 min
